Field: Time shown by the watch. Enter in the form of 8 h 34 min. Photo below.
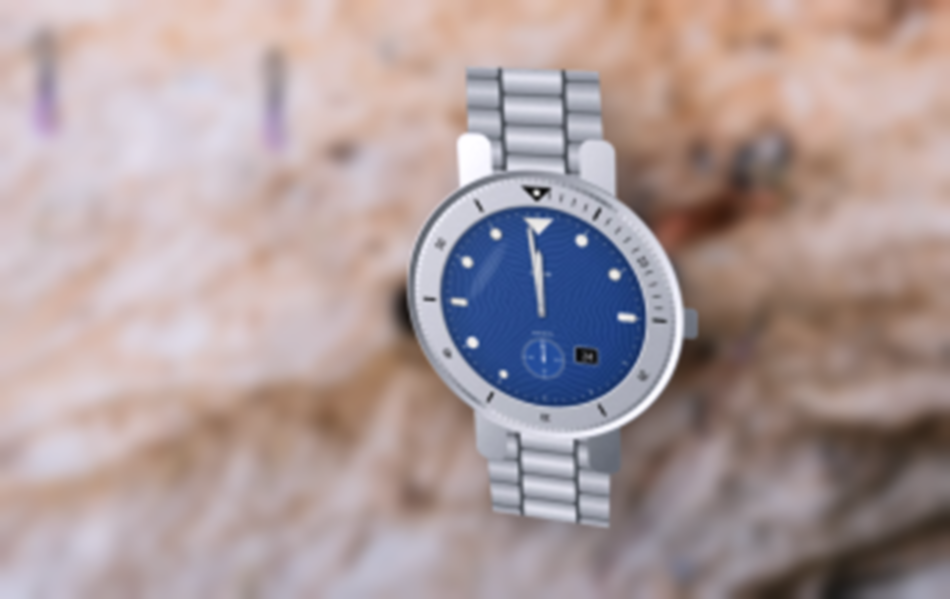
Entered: 11 h 59 min
